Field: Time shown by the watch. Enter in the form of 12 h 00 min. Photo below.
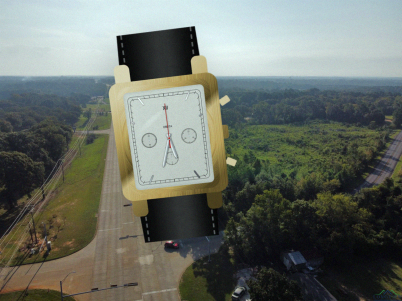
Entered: 5 h 33 min
